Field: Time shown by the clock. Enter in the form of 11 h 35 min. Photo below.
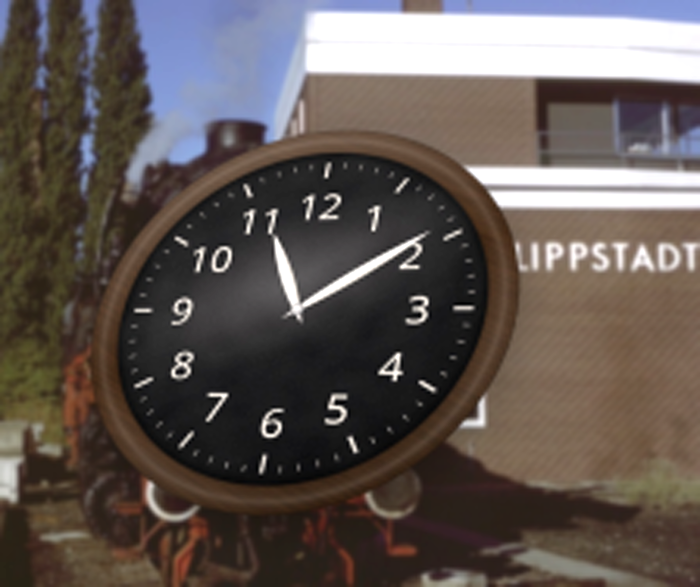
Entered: 11 h 09 min
